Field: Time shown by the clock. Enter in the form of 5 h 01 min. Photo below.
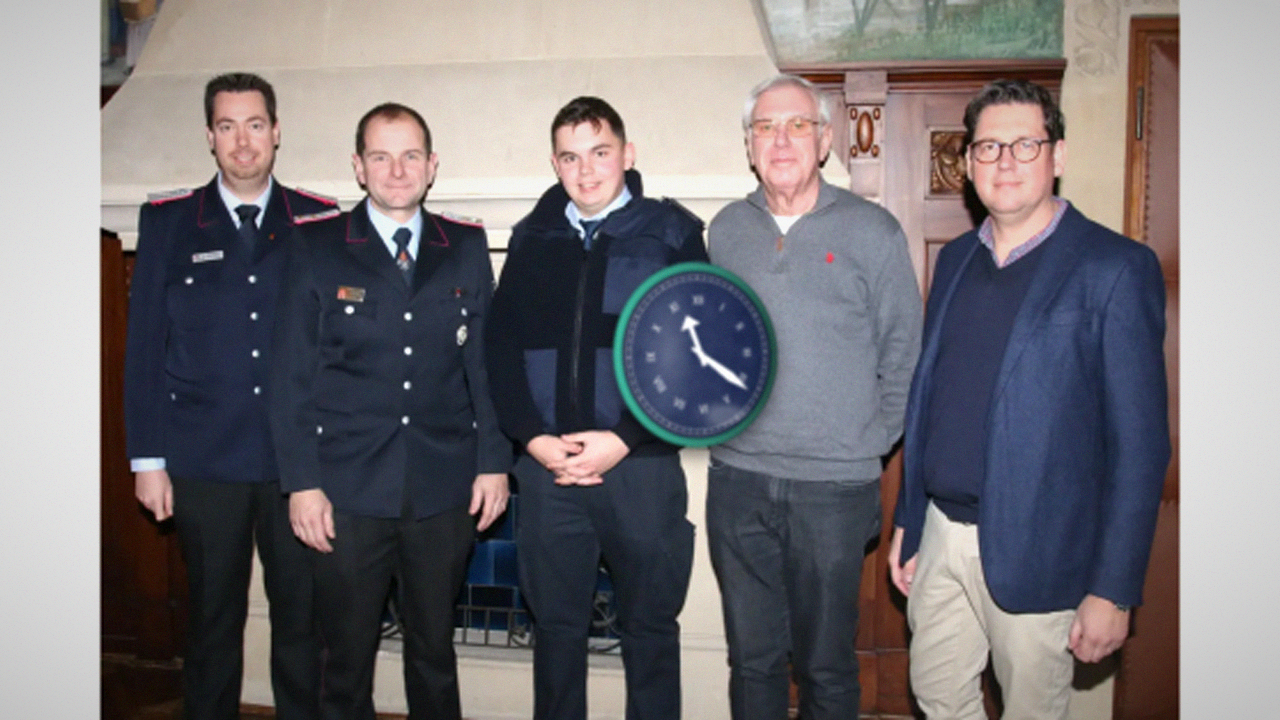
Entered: 11 h 21 min
